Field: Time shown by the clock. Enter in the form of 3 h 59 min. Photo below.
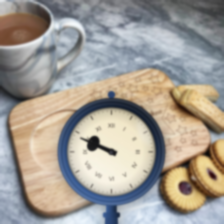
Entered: 9 h 49 min
